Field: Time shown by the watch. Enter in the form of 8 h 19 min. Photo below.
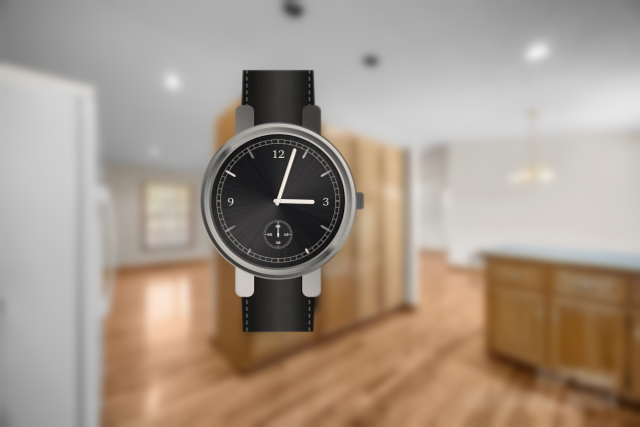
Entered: 3 h 03 min
